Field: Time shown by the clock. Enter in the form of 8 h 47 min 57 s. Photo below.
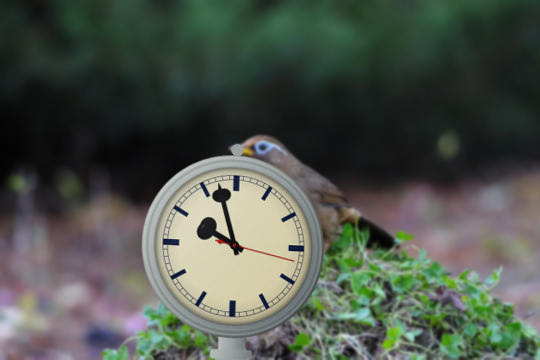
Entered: 9 h 57 min 17 s
